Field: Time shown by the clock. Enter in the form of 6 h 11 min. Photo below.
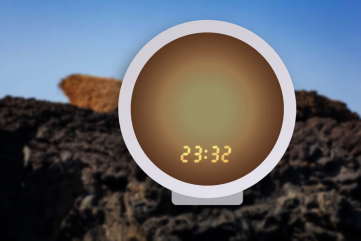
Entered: 23 h 32 min
